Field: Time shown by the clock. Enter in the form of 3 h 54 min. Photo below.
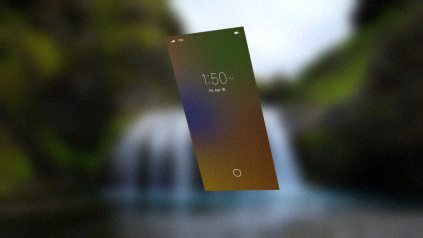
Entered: 1 h 50 min
